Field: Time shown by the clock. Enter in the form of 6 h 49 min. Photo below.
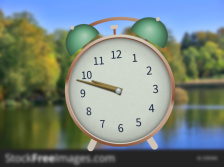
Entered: 9 h 48 min
